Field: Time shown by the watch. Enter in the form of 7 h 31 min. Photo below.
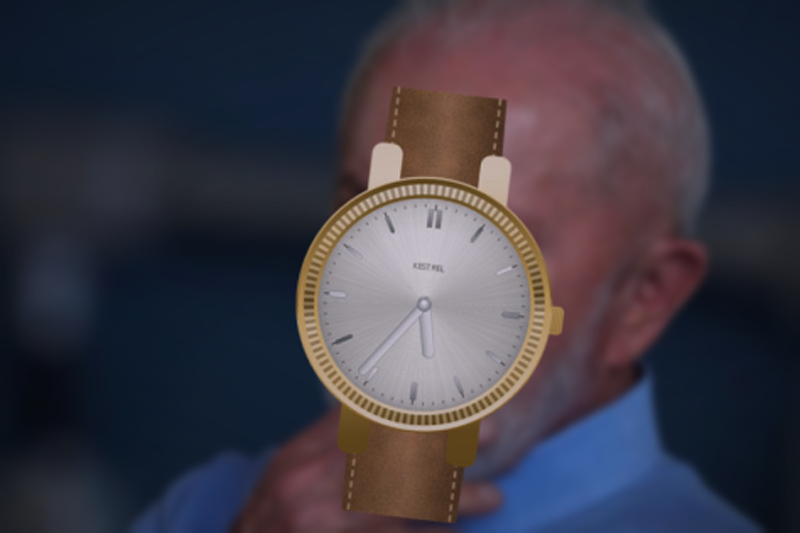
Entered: 5 h 36 min
